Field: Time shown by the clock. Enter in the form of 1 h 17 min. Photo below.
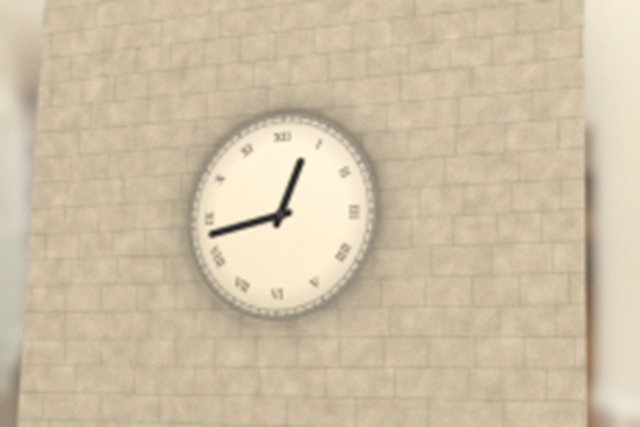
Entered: 12 h 43 min
